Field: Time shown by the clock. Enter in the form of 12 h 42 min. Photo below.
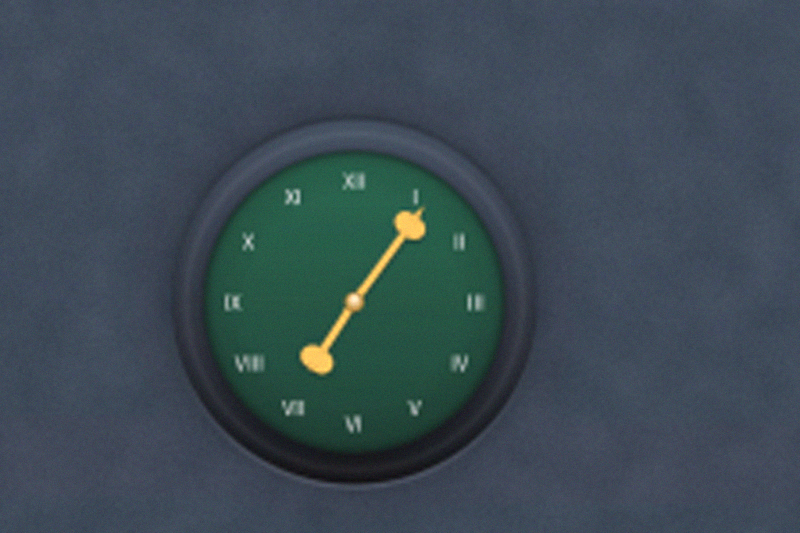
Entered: 7 h 06 min
